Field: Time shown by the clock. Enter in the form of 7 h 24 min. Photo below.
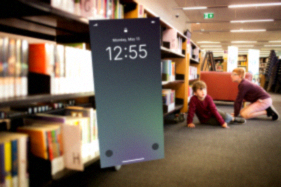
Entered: 12 h 55 min
